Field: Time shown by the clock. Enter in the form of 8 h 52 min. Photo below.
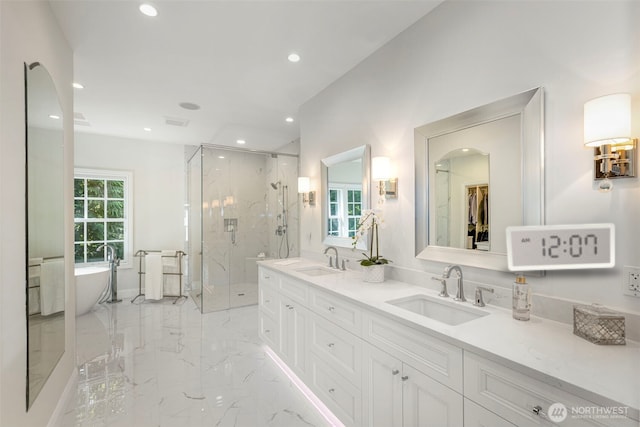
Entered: 12 h 07 min
